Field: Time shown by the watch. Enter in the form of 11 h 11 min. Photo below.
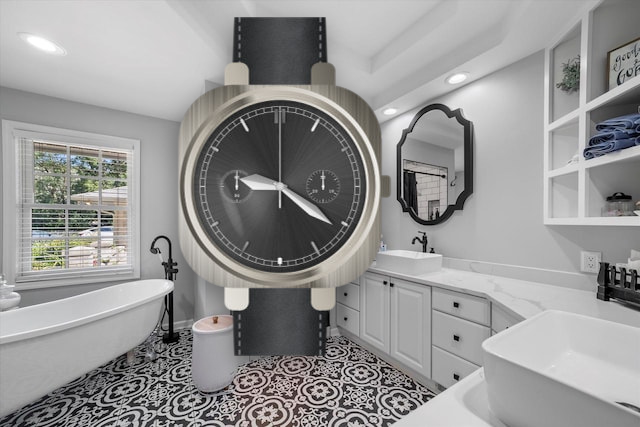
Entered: 9 h 21 min
